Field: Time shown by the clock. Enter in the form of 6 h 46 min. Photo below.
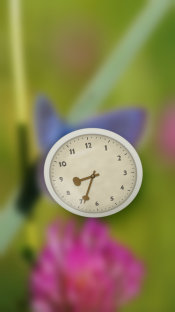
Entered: 8 h 34 min
